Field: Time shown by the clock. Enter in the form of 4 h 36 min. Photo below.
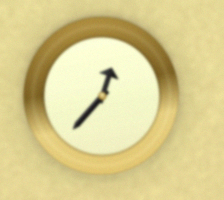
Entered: 12 h 37 min
